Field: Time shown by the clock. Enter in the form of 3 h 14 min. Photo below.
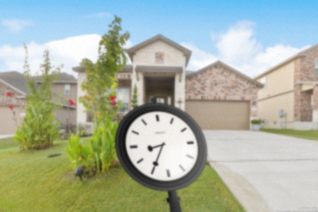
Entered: 8 h 35 min
